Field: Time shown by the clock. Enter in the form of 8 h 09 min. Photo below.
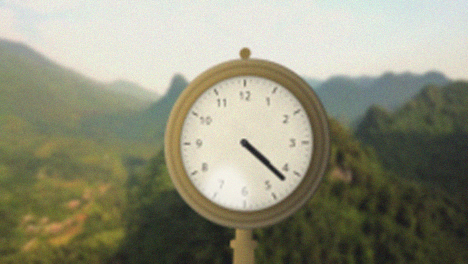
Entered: 4 h 22 min
